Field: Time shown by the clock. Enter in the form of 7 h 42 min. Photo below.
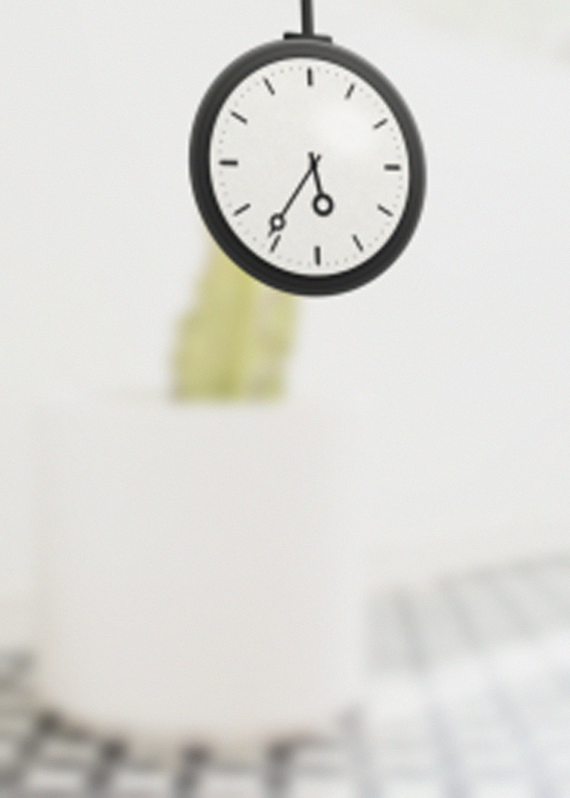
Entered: 5 h 36 min
